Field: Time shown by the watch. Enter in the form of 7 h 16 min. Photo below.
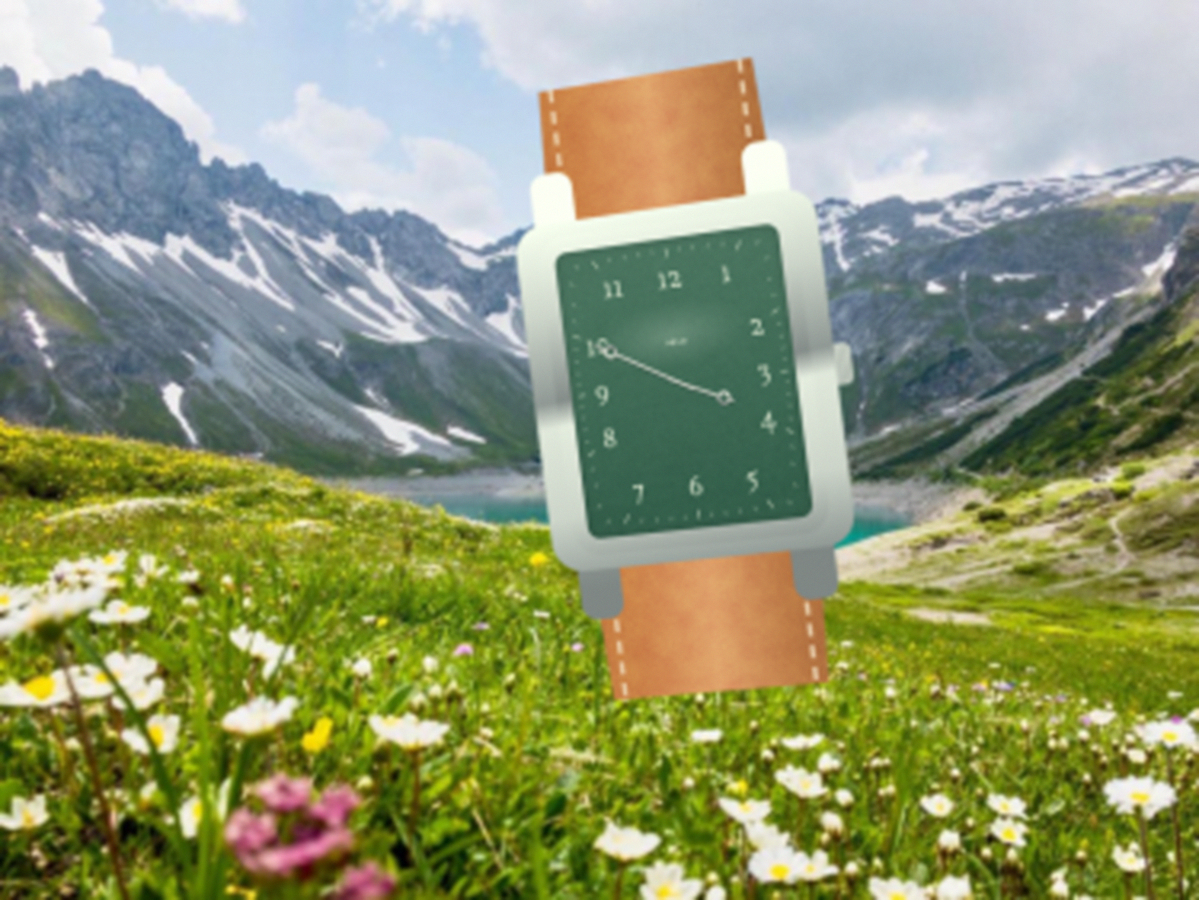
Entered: 3 h 50 min
